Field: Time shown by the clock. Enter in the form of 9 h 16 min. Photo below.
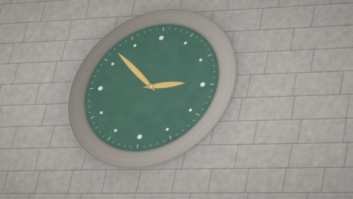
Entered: 2 h 52 min
